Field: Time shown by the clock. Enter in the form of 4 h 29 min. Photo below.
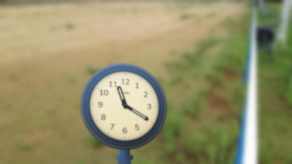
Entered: 11 h 20 min
